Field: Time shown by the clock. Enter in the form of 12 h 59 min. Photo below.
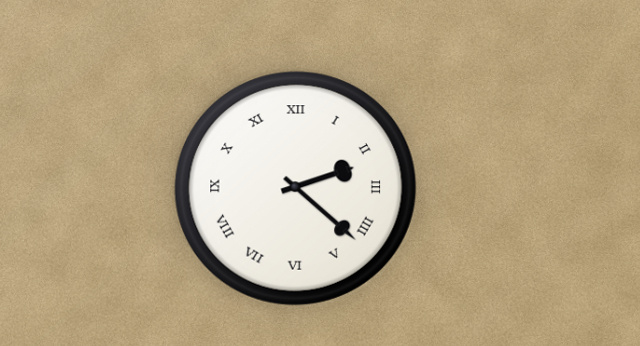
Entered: 2 h 22 min
